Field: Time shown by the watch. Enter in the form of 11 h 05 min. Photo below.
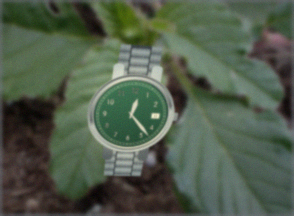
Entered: 12 h 23 min
